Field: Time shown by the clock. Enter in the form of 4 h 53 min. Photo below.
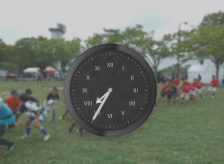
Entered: 7 h 35 min
